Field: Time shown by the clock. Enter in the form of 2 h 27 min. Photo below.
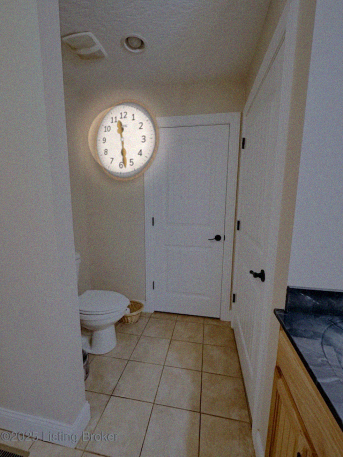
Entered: 11 h 28 min
